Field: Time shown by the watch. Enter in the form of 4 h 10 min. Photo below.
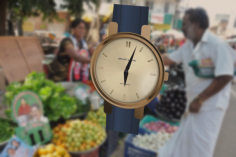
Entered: 6 h 03 min
